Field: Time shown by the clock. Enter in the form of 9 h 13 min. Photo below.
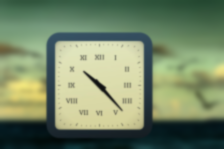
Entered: 10 h 23 min
